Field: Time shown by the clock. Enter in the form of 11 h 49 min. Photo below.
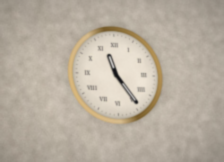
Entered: 11 h 24 min
